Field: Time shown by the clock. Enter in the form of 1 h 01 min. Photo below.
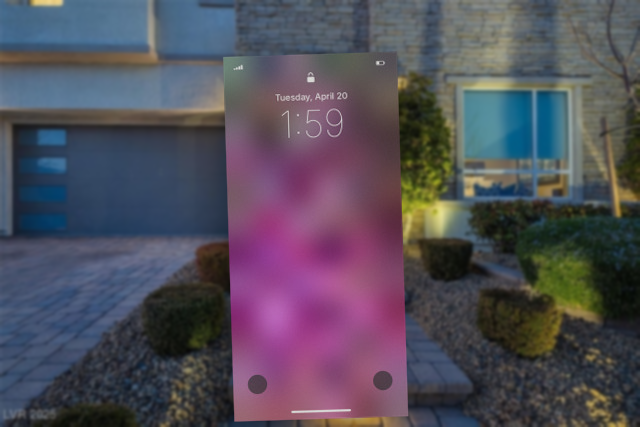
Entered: 1 h 59 min
